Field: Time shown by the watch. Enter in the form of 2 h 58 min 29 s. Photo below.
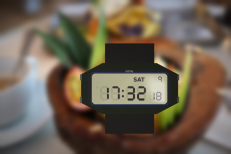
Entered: 17 h 32 min 18 s
